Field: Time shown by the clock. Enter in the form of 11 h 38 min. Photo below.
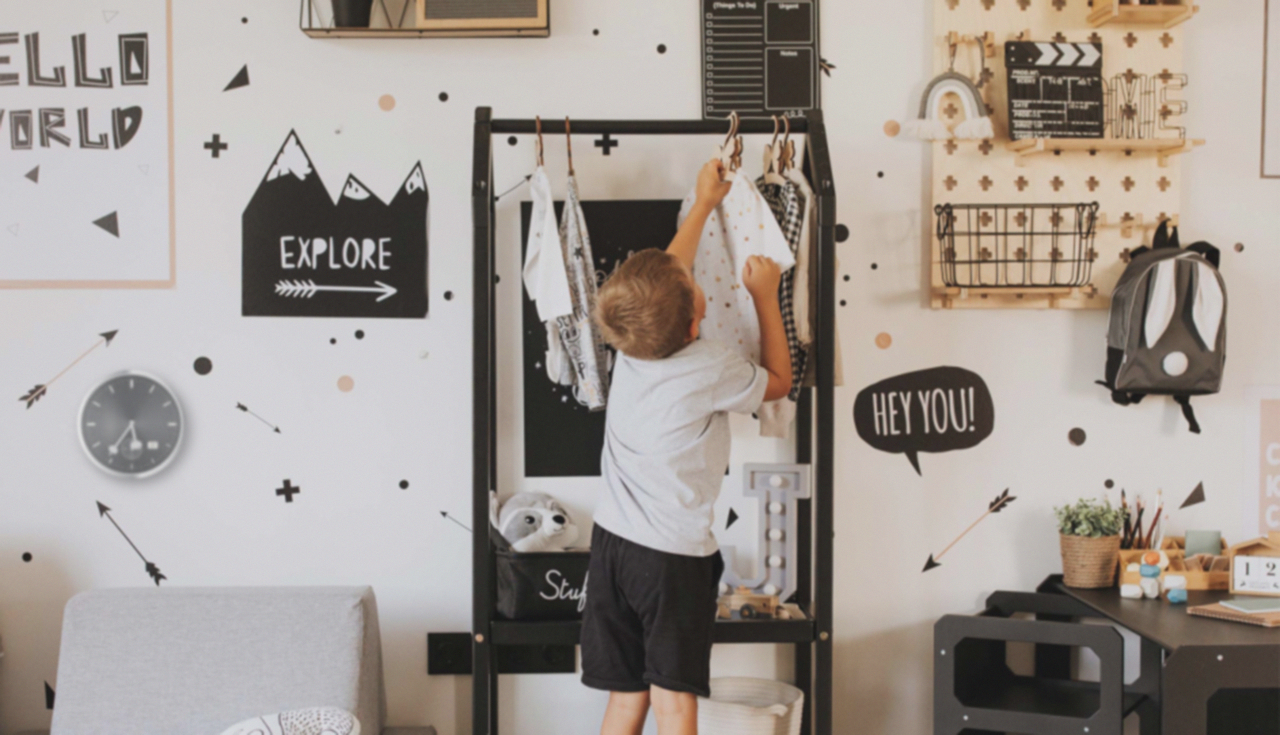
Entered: 5 h 36 min
